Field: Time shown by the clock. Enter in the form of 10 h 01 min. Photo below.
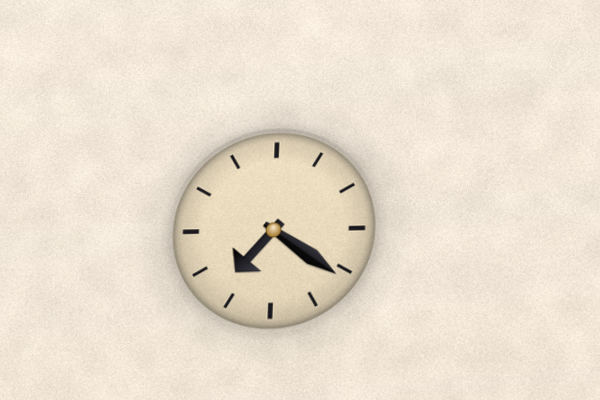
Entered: 7 h 21 min
